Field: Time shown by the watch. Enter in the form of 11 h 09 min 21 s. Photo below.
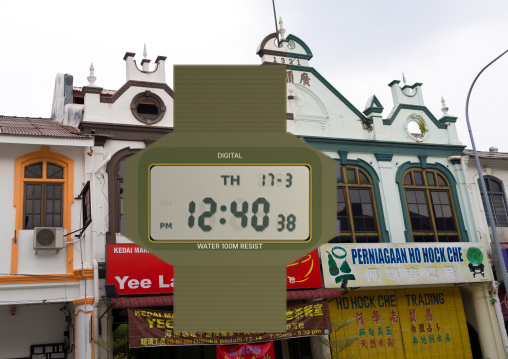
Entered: 12 h 40 min 38 s
